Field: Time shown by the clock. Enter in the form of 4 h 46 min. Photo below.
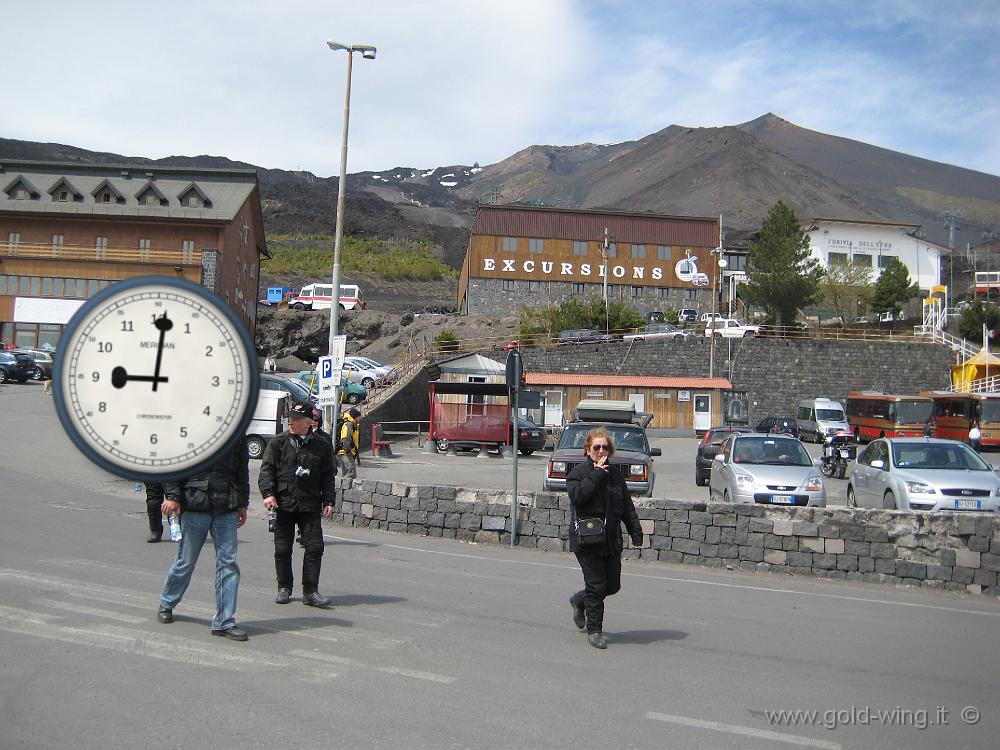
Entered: 9 h 01 min
